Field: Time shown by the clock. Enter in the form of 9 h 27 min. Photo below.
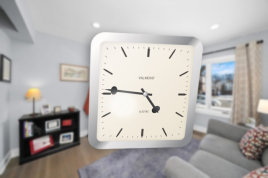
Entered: 4 h 46 min
